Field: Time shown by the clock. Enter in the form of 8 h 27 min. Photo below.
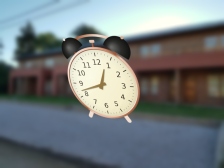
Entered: 12 h 42 min
